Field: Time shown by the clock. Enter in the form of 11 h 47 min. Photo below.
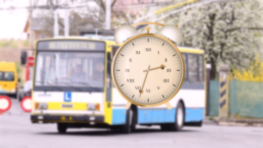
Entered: 2 h 33 min
